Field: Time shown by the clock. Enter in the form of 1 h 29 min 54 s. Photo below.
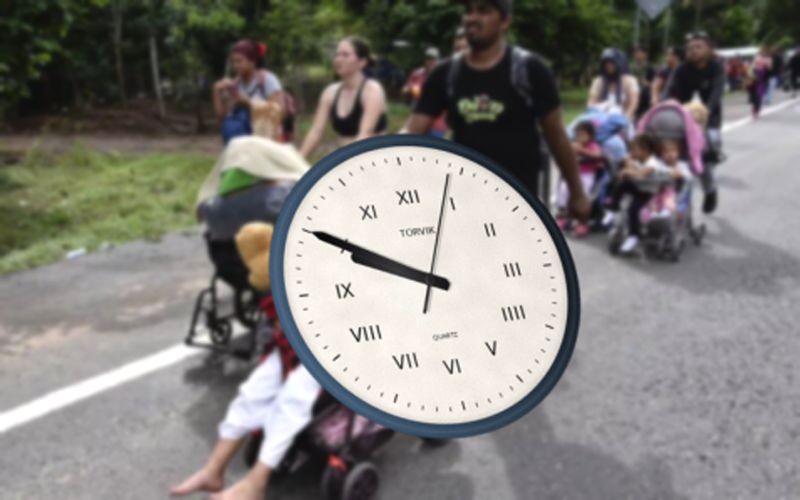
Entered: 9 h 50 min 04 s
